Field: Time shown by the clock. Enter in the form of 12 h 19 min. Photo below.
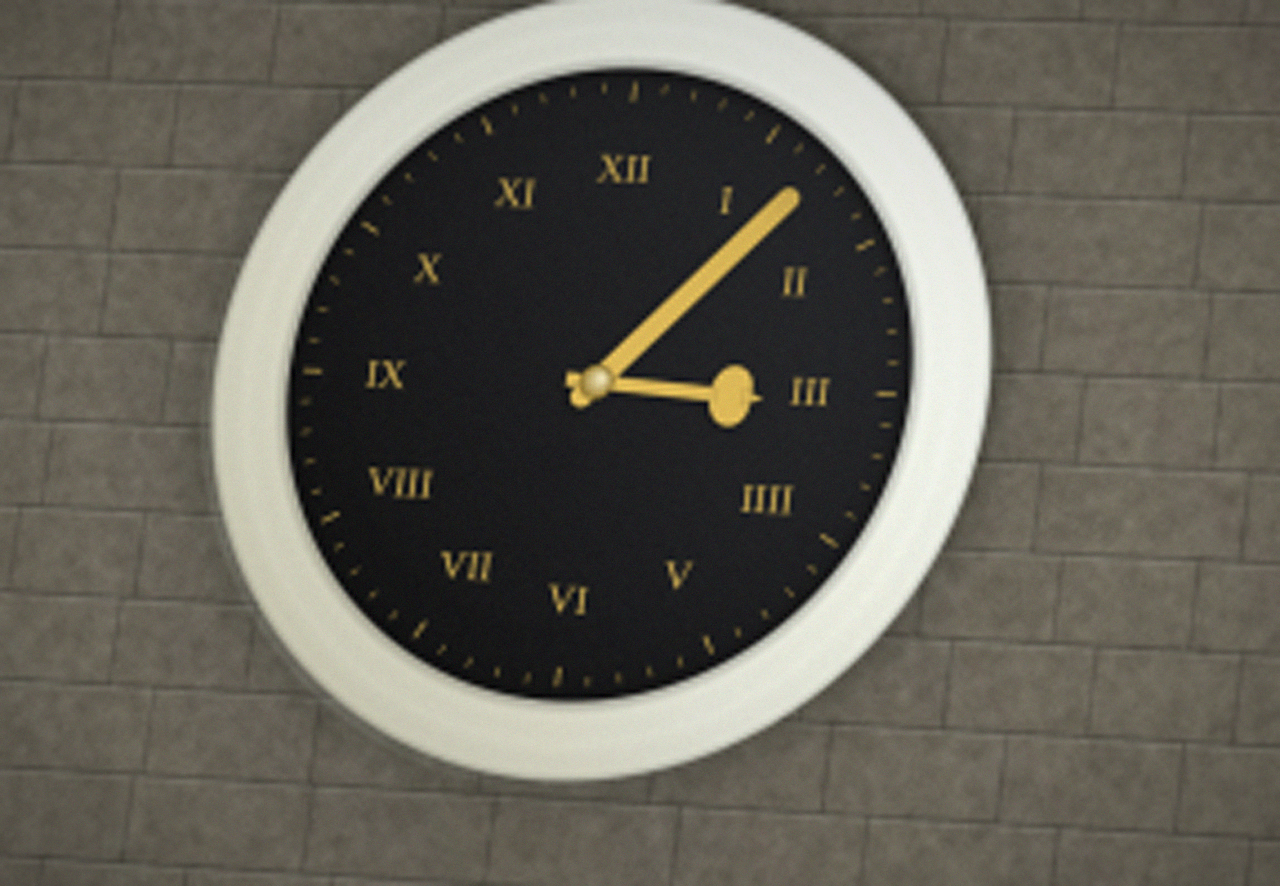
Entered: 3 h 07 min
